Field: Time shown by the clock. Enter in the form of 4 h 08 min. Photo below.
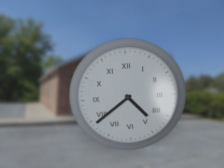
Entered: 4 h 39 min
